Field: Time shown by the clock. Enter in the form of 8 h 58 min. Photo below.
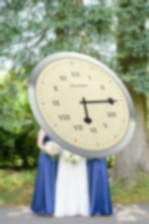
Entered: 6 h 15 min
